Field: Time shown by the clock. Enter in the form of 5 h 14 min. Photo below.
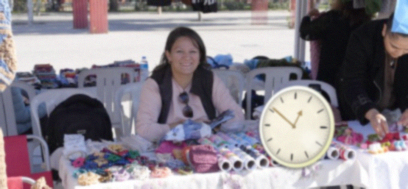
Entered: 12 h 51 min
